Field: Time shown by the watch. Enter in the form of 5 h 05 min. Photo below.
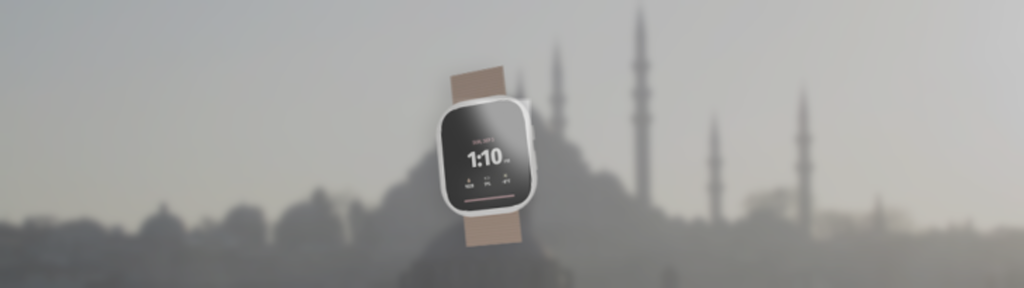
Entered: 1 h 10 min
